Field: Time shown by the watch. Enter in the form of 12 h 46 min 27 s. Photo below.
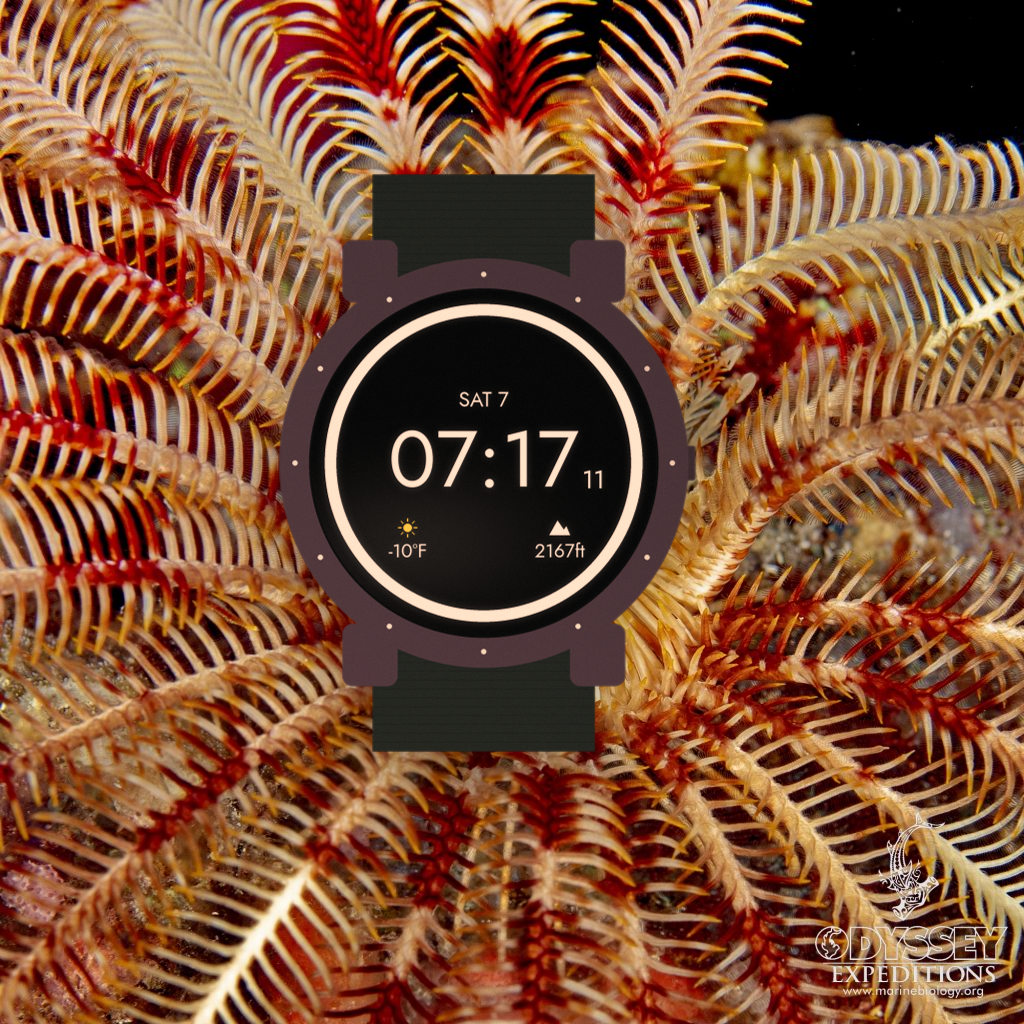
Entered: 7 h 17 min 11 s
